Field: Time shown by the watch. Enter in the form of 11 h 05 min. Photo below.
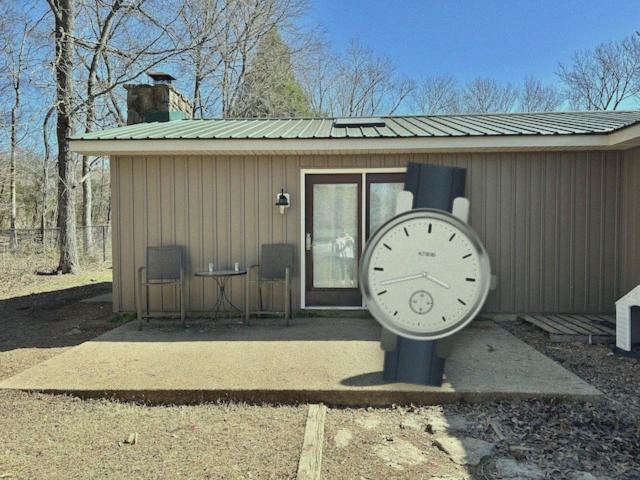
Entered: 3 h 42 min
